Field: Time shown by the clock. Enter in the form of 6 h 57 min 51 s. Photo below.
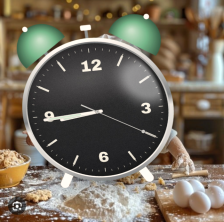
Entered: 8 h 44 min 20 s
